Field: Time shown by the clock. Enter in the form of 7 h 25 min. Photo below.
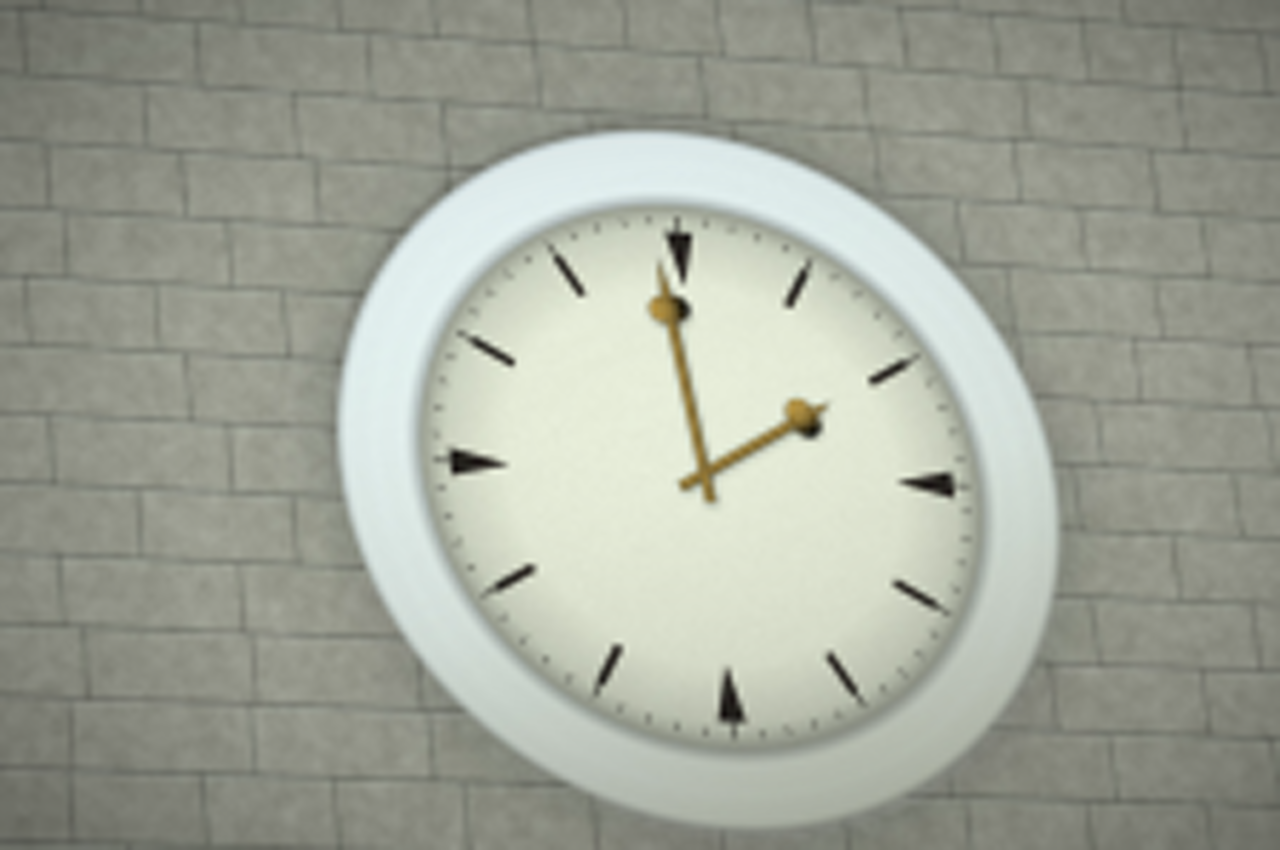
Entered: 1 h 59 min
